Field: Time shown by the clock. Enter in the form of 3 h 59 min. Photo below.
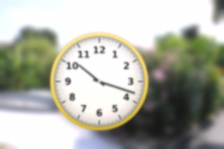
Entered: 10 h 18 min
